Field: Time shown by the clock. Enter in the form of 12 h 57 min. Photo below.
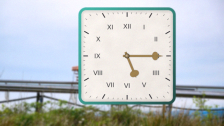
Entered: 5 h 15 min
